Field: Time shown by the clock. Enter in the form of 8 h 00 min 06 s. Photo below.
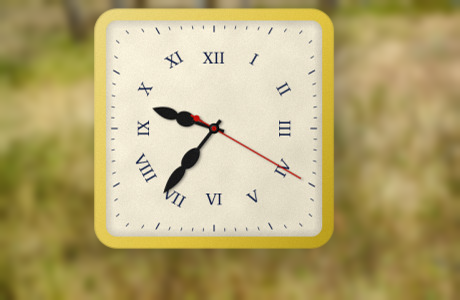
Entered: 9 h 36 min 20 s
